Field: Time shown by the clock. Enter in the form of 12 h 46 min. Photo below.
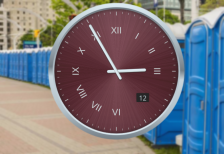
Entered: 2 h 55 min
